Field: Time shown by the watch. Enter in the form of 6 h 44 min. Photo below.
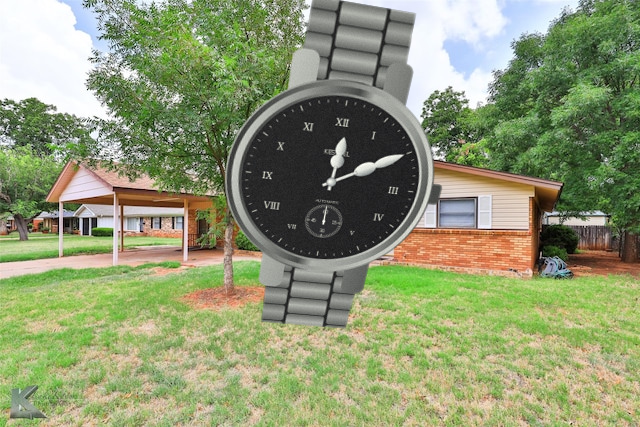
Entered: 12 h 10 min
